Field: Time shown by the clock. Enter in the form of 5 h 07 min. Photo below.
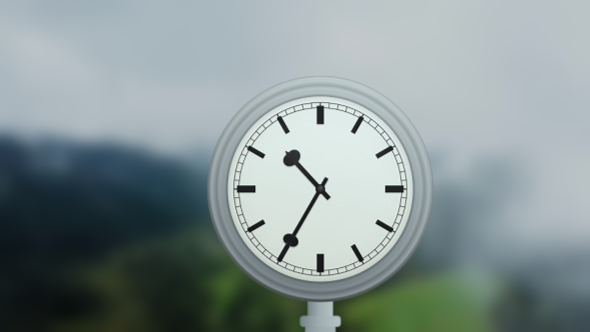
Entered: 10 h 35 min
